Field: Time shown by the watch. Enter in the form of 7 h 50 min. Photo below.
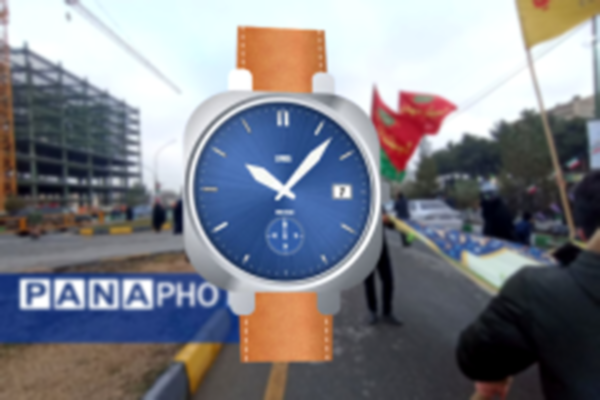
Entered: 10 h 07 min
